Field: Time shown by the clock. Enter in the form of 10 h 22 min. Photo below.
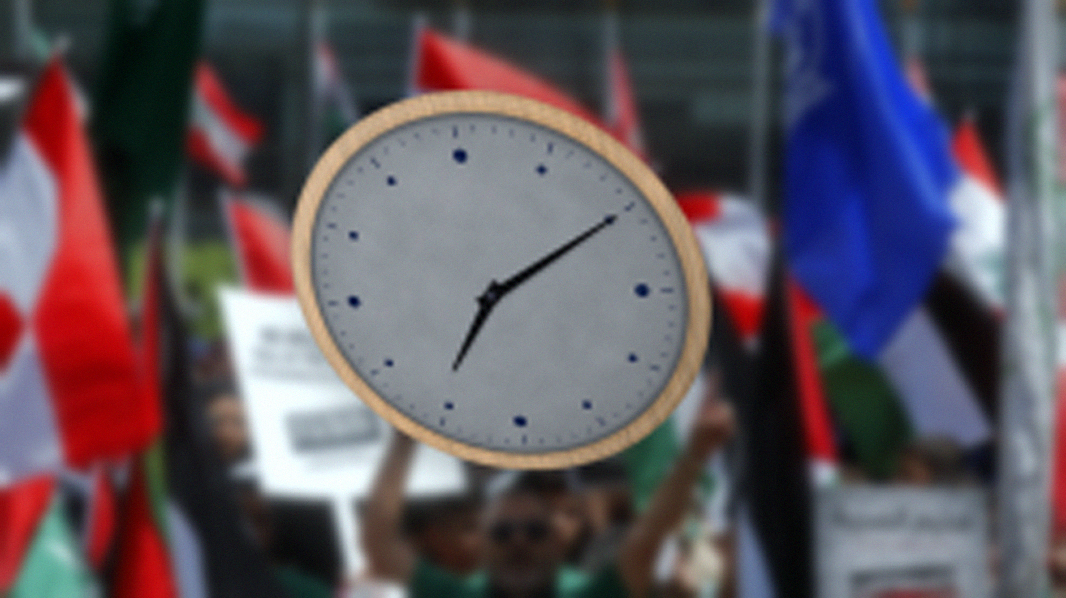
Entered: 7 h 10 min
